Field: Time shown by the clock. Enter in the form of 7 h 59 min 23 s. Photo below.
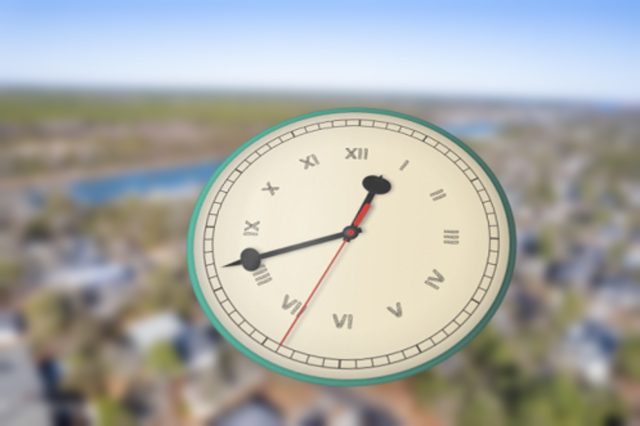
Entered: 12 h 41 min 34 s
